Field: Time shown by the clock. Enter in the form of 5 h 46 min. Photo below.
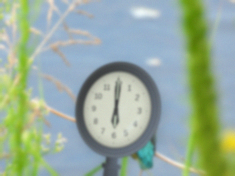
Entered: 6 h 00 min
